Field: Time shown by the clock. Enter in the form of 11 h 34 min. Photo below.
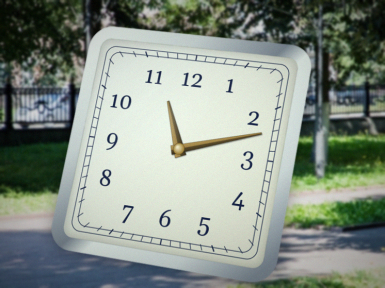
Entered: 11 h 12 min
